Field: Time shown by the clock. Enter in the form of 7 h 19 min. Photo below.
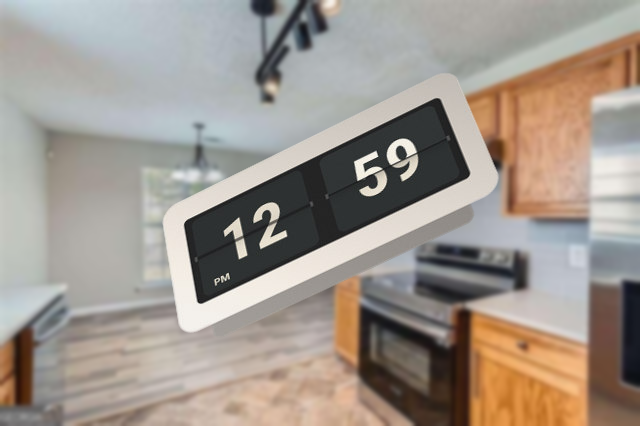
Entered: 12 h 59 min
